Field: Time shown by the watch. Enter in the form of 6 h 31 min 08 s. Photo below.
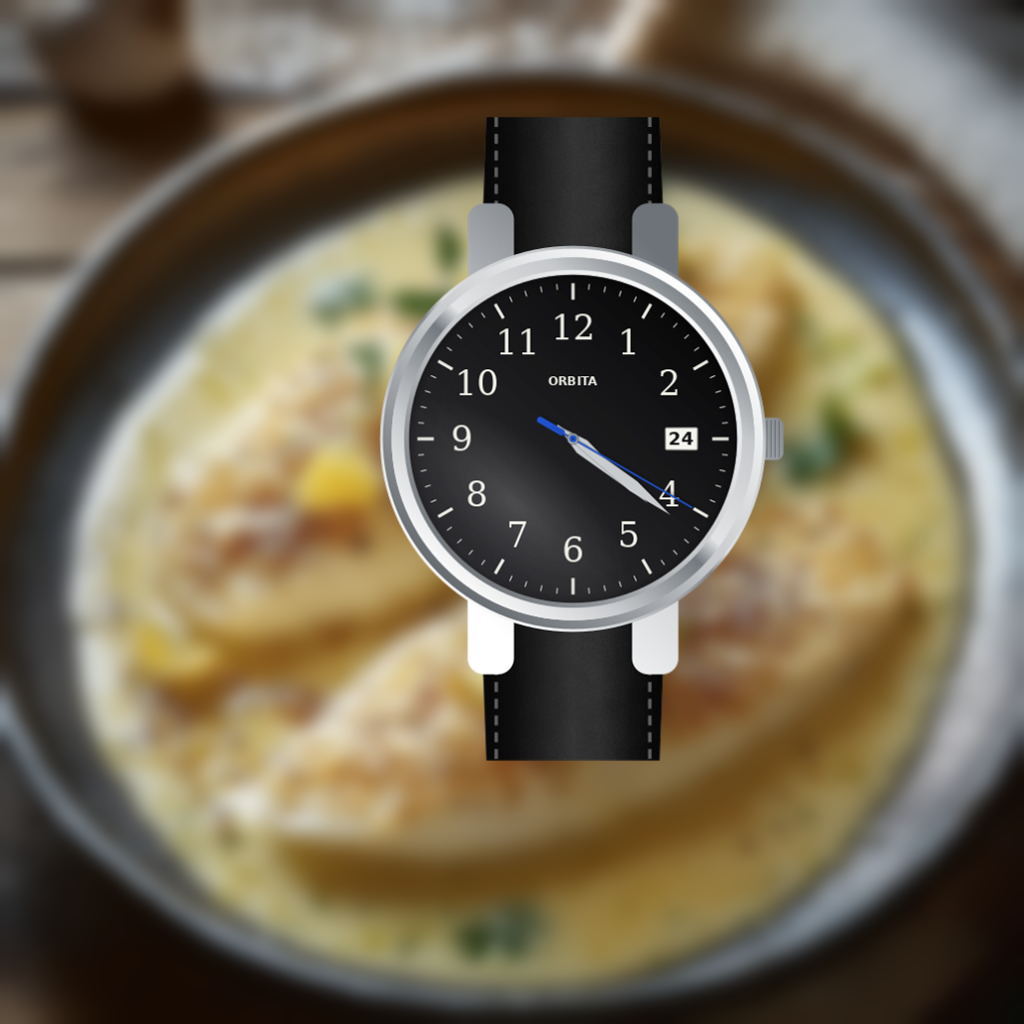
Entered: 4 h 21 min 20 s
